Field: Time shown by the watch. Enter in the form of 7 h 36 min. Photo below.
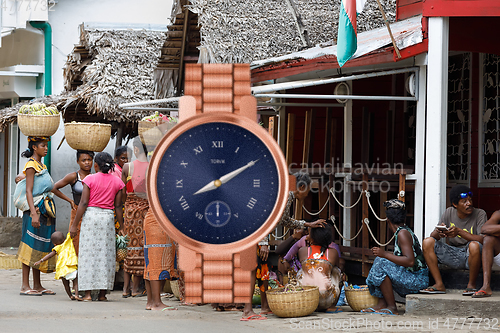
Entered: 8 h 10 min
